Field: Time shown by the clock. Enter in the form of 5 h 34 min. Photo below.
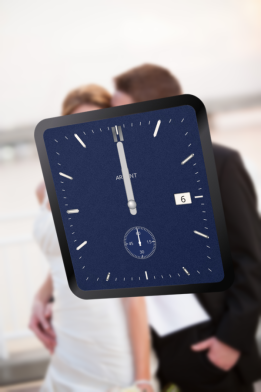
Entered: 12 h 00 min
